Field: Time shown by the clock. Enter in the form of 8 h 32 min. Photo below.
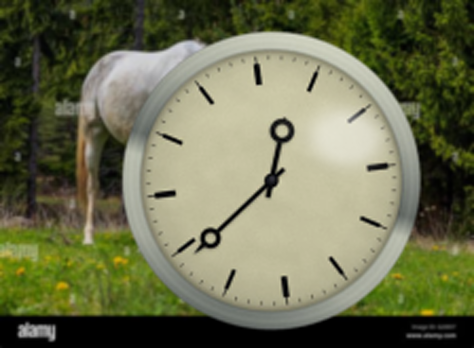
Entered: 12 h 39 min
